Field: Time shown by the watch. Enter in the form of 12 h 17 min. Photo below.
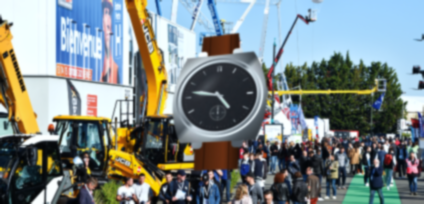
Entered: 4 h 47 min
